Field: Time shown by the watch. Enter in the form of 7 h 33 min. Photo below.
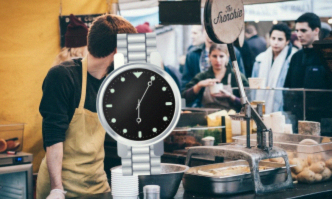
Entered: 6 h 05 min
